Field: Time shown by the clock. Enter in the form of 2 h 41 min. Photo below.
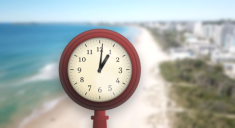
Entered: 1 h 01 min
